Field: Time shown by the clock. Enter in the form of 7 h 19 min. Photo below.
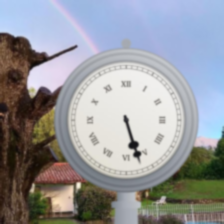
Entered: 5 h 27 min
